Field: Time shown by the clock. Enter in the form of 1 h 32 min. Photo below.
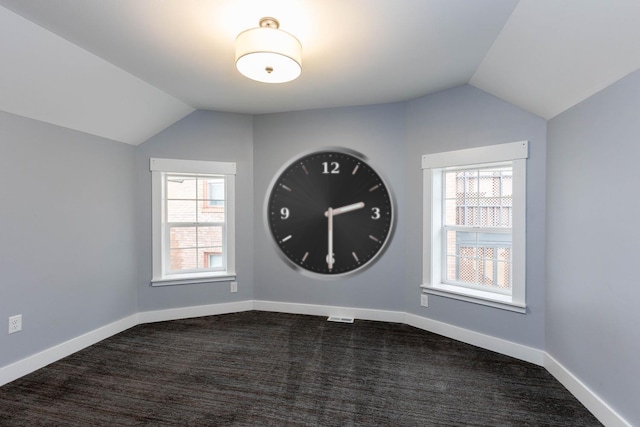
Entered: 2 h 30 min
